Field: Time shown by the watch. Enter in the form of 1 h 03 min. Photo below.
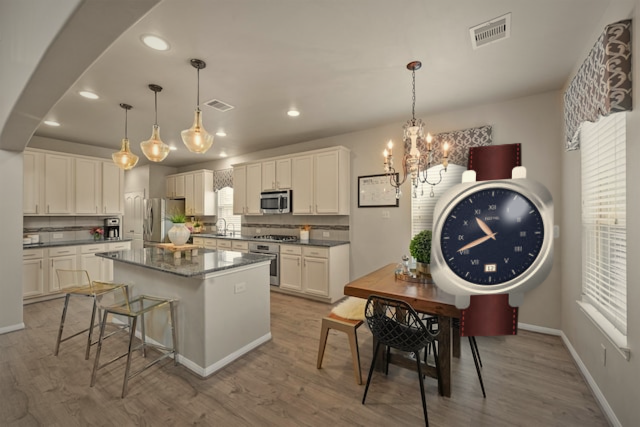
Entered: 10 h 41 min
